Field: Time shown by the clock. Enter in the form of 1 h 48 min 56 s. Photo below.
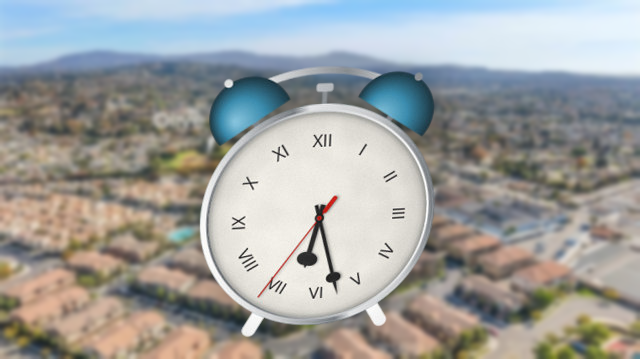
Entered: 6 h 27 min 36 s
